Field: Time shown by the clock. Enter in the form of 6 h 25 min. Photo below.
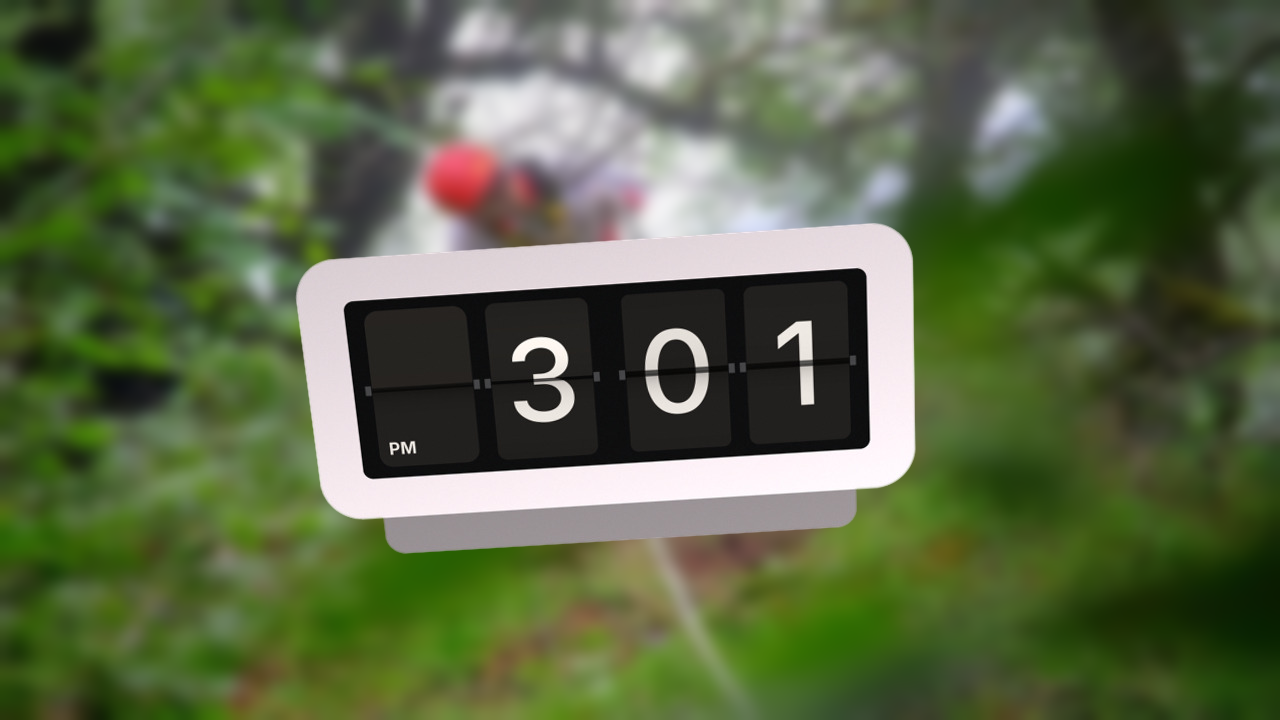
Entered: 3 h 01 min
